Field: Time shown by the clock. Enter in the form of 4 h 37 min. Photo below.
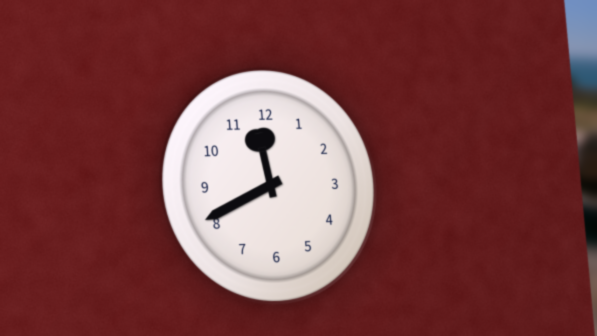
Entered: 11 h 41 min
